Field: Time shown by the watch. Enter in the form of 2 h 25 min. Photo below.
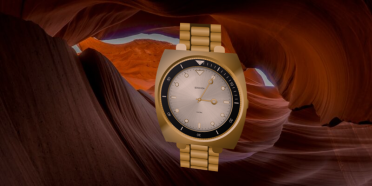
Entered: 3 h 05 min
